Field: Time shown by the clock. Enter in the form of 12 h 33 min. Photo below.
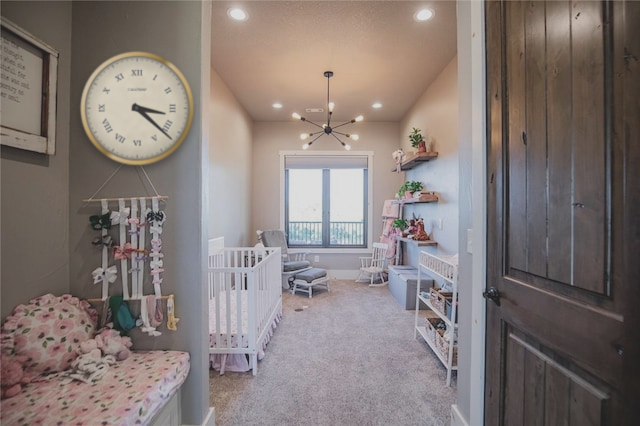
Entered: 3 h 22 min
